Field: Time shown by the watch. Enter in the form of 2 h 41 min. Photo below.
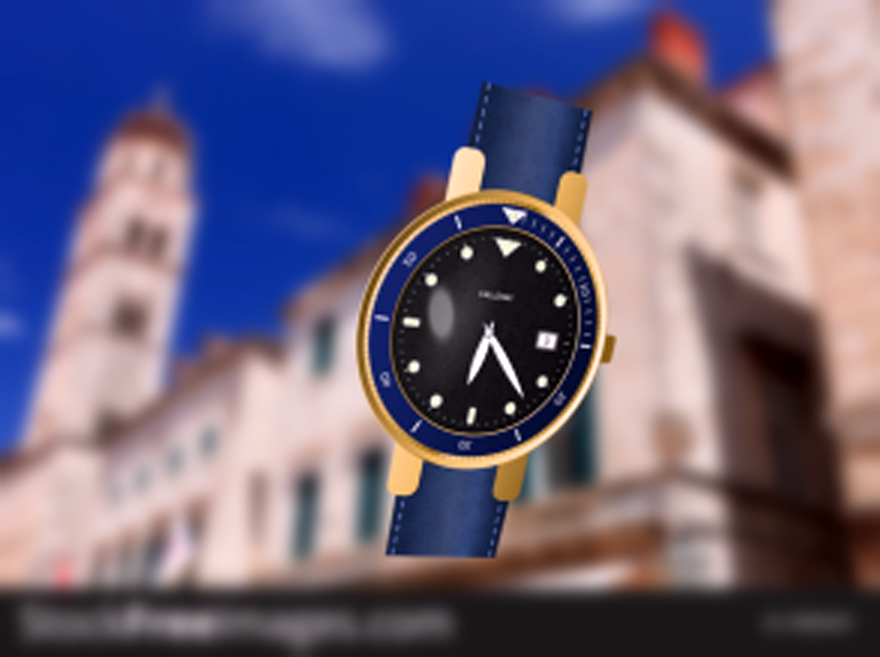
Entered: 6 h 23 min
